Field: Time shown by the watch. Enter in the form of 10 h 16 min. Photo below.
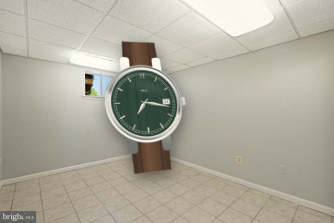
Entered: 7 h 17 min
